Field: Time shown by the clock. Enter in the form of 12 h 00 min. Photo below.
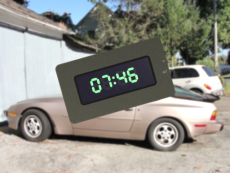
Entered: 7 h 46 min
